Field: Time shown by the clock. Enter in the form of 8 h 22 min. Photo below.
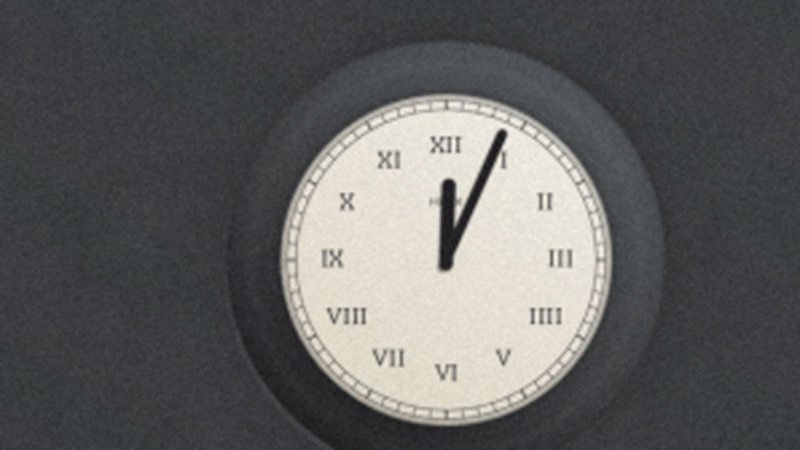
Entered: 12 h 04 min
